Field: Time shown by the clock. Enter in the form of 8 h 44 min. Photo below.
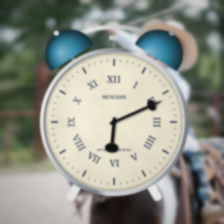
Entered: 6 h 11 min
